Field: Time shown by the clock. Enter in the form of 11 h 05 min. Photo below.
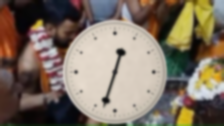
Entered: 12 h 33 min
